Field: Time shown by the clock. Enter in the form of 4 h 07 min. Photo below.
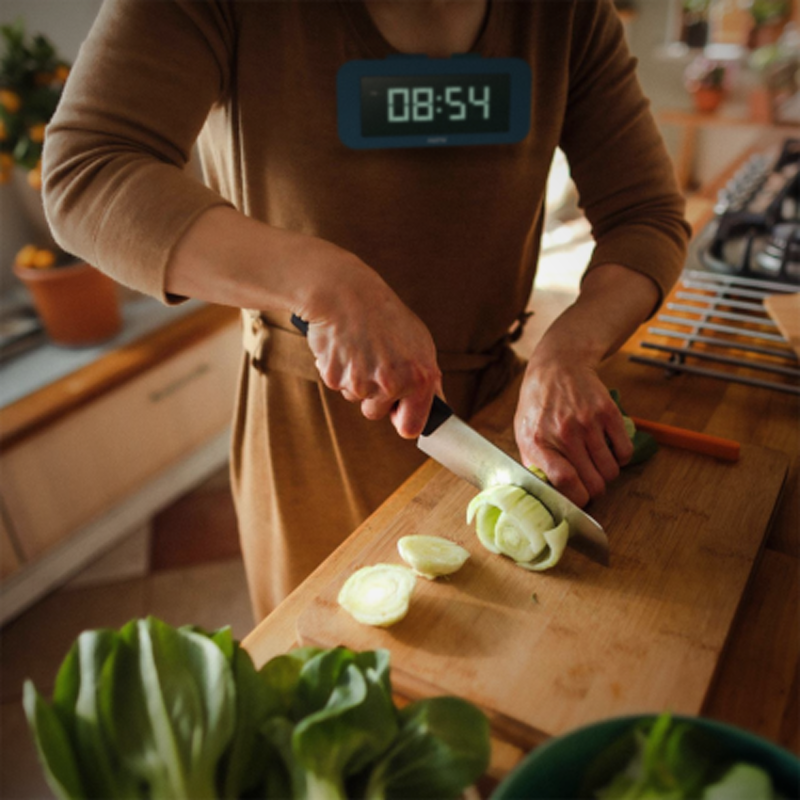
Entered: 8 h 54 min
